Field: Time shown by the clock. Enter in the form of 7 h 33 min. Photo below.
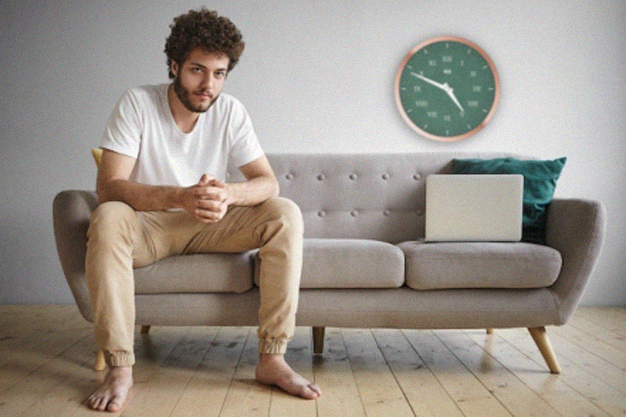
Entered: 4 h 49 min
